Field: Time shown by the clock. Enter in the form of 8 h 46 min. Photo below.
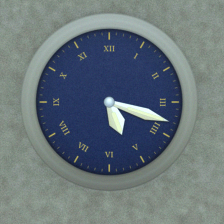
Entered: 5 h 18 min
